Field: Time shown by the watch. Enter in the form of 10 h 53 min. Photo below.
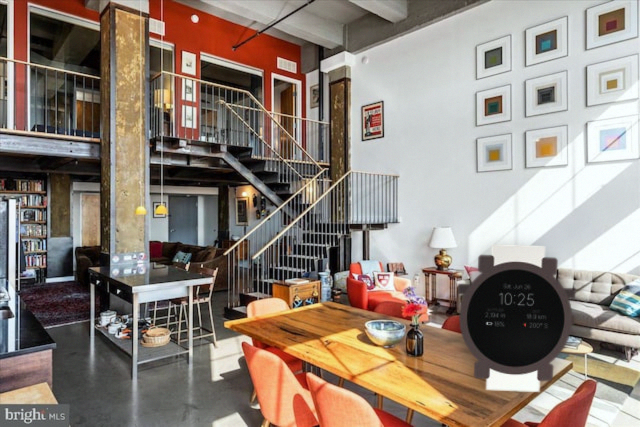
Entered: 10 h 25 min
